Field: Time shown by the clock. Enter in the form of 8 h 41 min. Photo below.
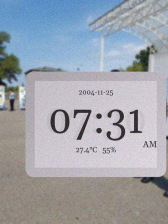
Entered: 7 h 31 min
